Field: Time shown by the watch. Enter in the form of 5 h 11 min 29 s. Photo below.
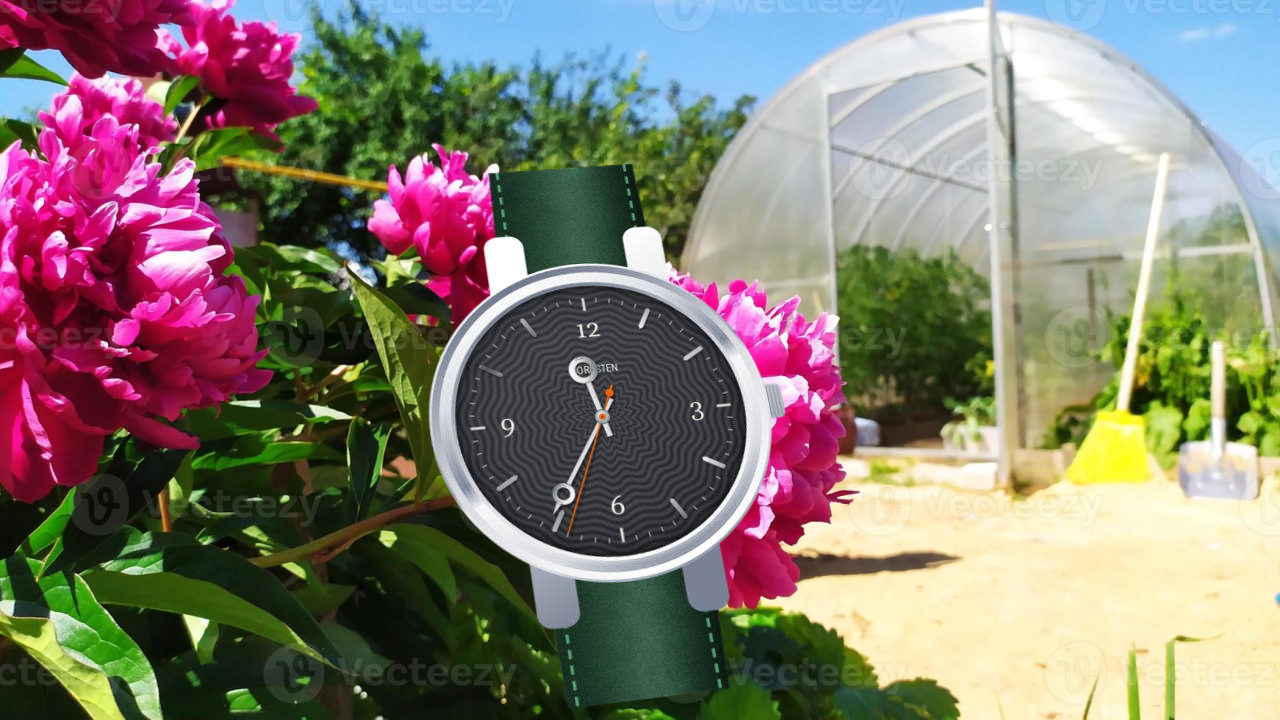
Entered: 11 h 35 min 34 s
